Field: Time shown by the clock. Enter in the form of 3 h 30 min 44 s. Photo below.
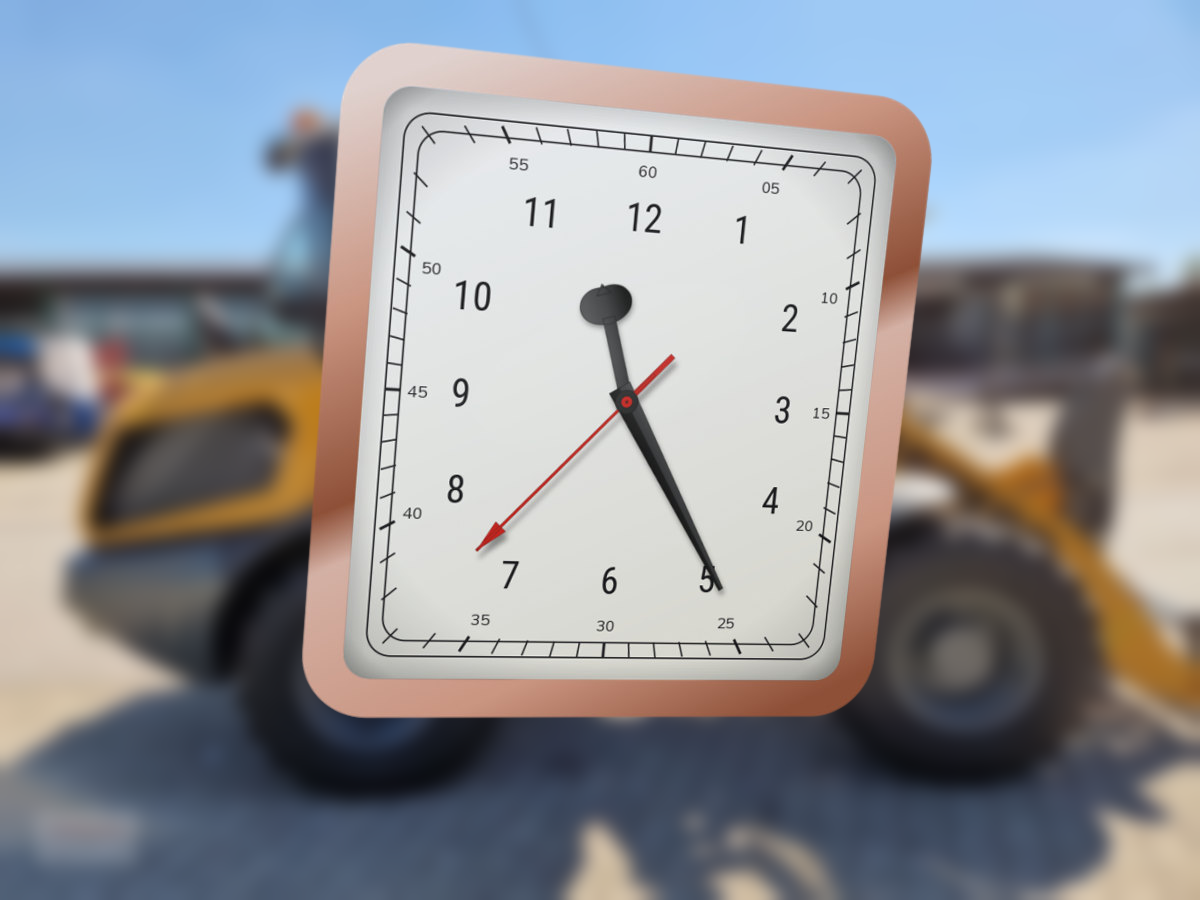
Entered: 11 h 24 min 37 s
